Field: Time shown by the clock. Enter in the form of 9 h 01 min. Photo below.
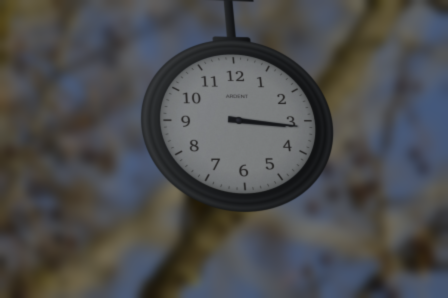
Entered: 3 h 16 min
